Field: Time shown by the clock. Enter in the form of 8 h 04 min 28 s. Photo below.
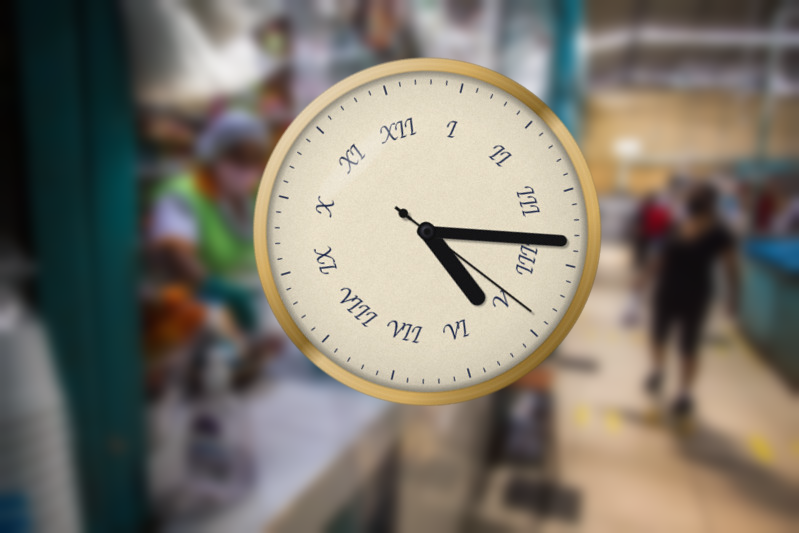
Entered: 5 h 18 min 24 s
